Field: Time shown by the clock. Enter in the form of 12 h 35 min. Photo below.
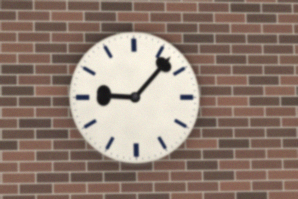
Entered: 9 h 07 min
